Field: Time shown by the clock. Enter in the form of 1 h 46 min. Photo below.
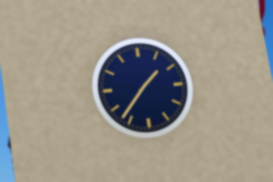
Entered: 1 h 37 min
